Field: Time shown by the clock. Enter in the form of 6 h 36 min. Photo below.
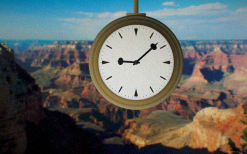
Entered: 9 h 08 min
